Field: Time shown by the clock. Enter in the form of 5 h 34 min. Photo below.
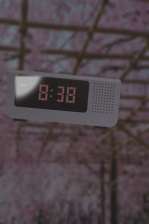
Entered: 8 h 38 min
